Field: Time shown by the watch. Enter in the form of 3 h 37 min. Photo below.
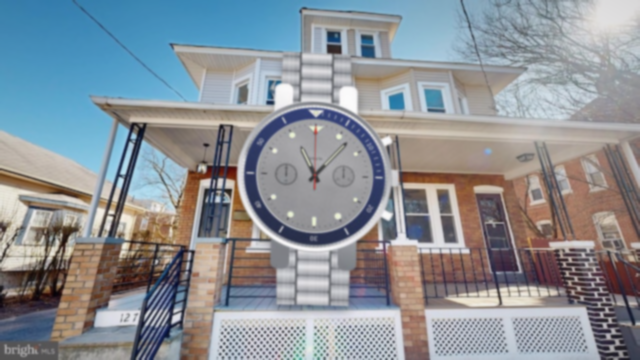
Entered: 11 h 07 min
